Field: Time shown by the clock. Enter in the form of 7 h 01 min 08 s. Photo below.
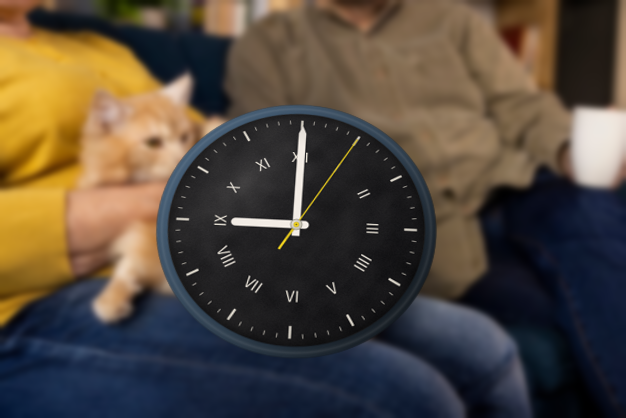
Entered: 9 h 00 min 05 s
